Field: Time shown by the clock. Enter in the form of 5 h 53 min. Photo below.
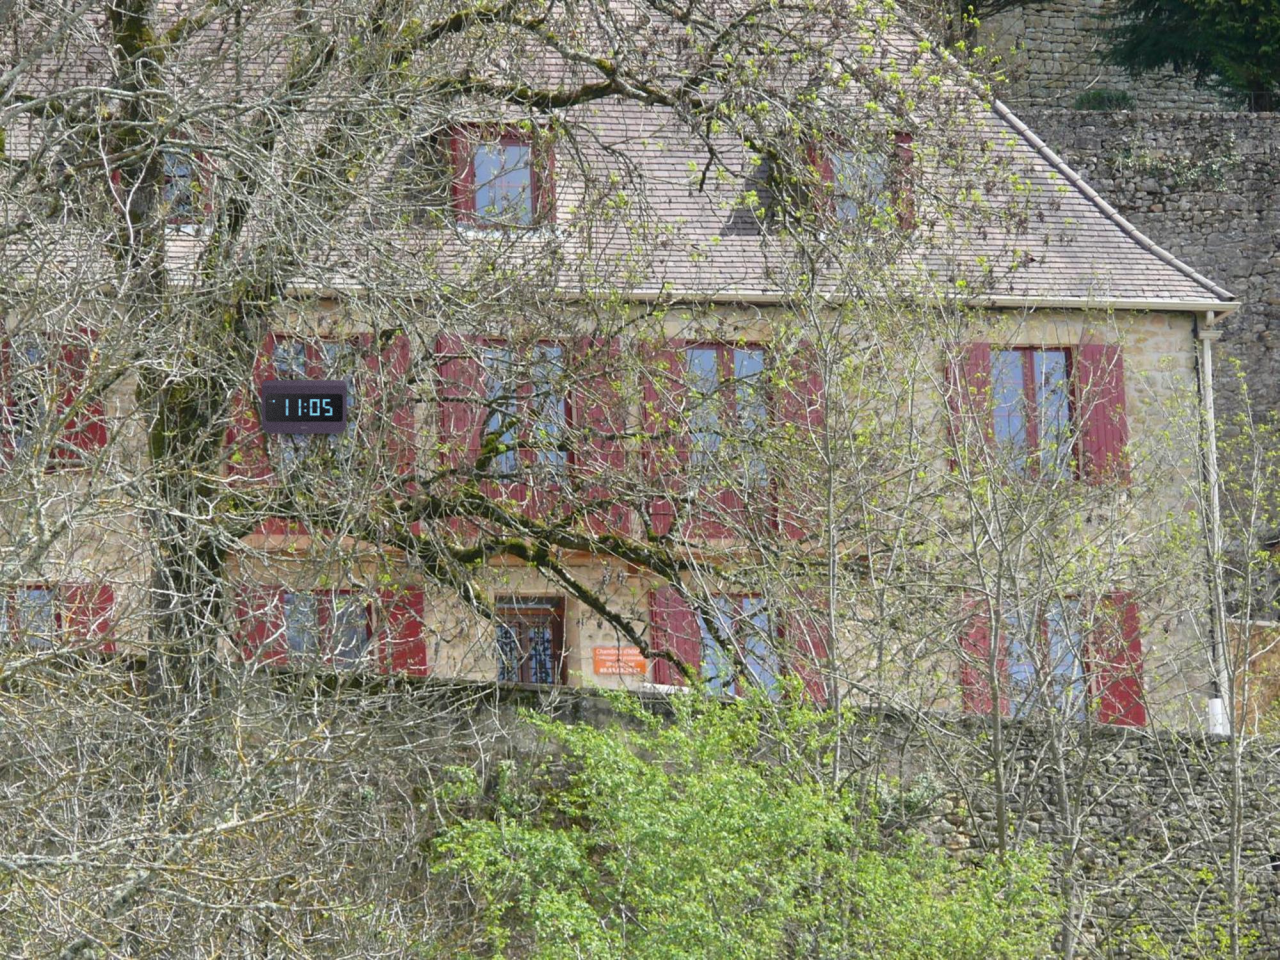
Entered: 11 h 05 min
